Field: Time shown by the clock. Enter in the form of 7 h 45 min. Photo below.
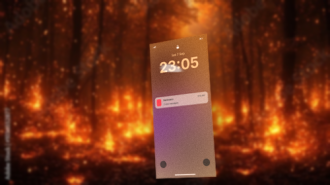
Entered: 23 h 05 min
